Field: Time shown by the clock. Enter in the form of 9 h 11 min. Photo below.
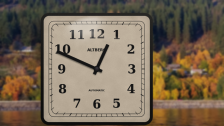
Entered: 12 h 49 min
